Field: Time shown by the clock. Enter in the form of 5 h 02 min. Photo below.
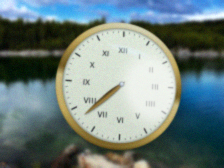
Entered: 7 h 38 min
